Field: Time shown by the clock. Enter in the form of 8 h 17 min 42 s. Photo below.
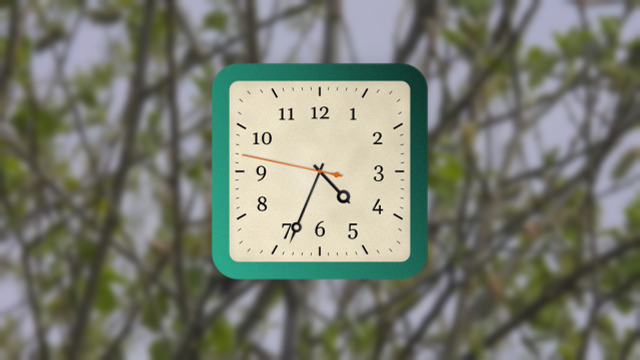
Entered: 4 h 33 min 47 s
